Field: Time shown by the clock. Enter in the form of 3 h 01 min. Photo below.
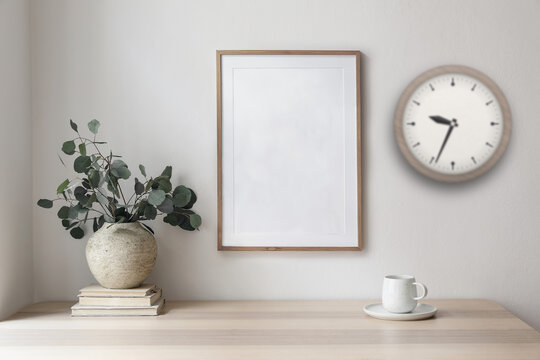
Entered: 9 h 34 min
